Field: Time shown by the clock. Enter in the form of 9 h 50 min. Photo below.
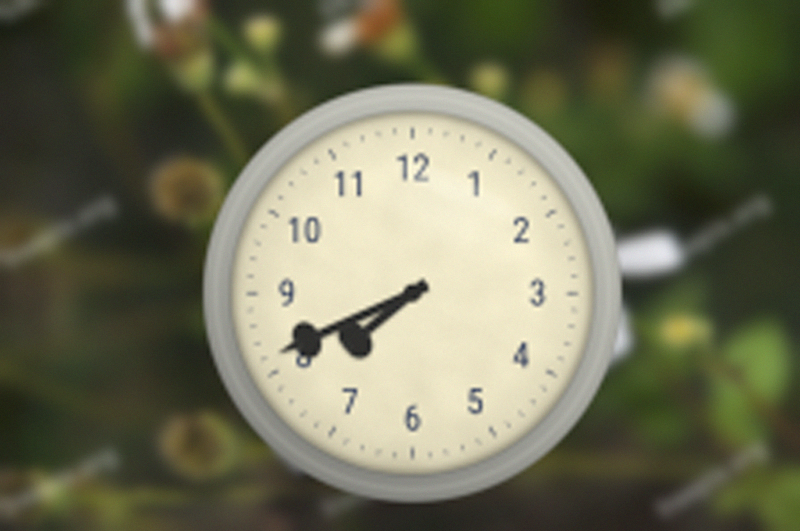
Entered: 7 h 41 min
